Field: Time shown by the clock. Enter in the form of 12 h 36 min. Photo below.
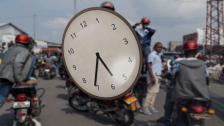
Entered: 5 h 36 min
